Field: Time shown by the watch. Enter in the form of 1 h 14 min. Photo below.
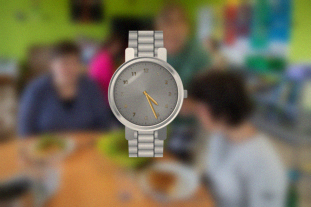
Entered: 4 h 26 min
